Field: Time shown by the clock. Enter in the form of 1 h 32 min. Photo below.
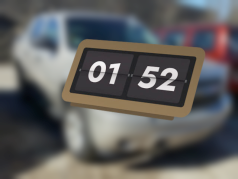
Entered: 1 h 52 min
